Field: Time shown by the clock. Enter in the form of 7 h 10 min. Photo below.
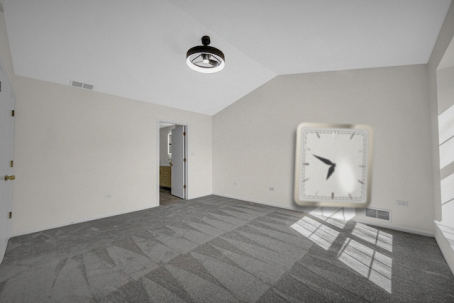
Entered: 6 h 49 min
